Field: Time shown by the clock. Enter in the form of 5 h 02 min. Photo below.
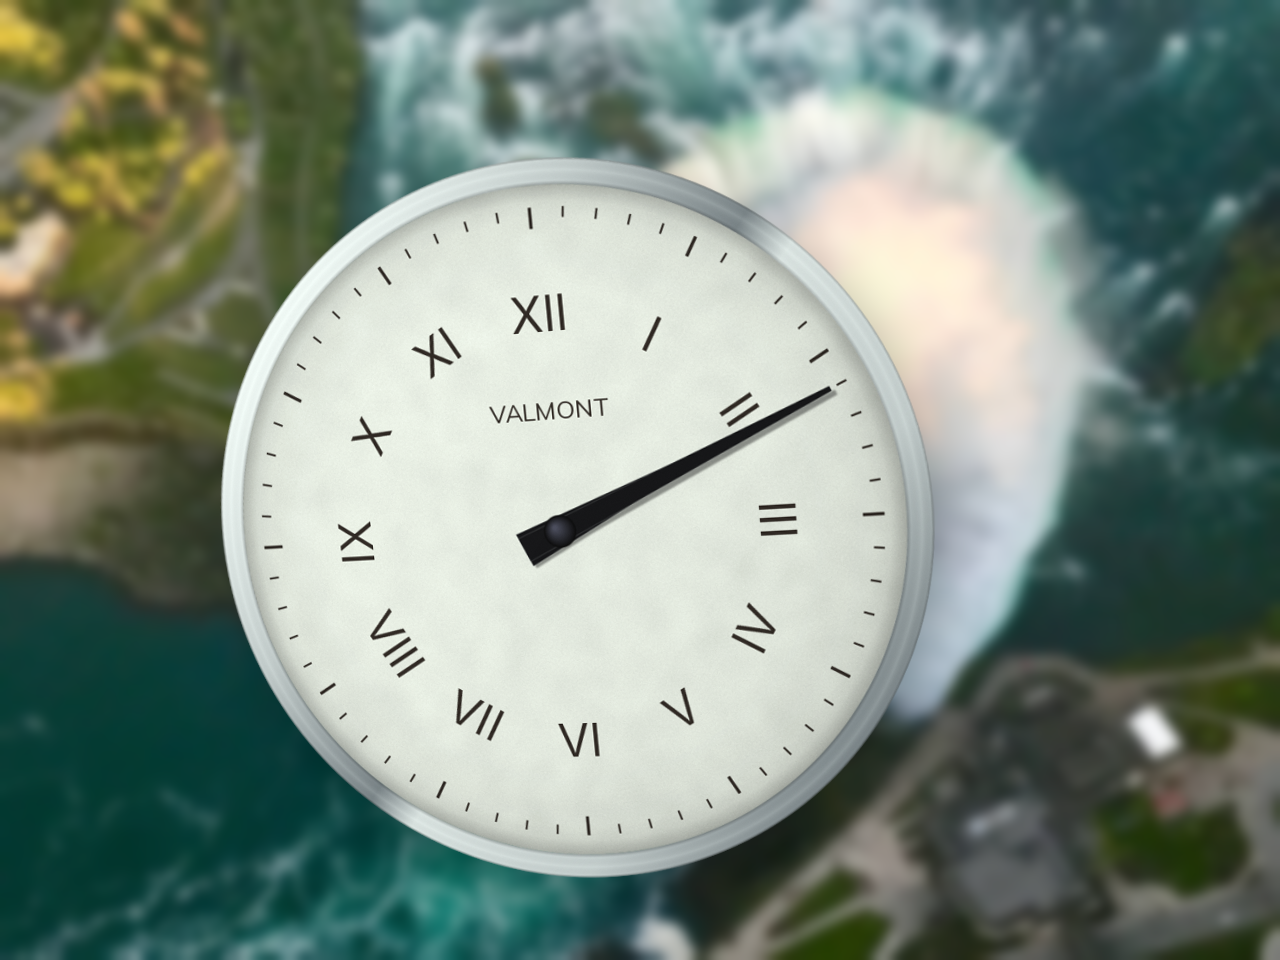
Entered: 2 h 11 min
